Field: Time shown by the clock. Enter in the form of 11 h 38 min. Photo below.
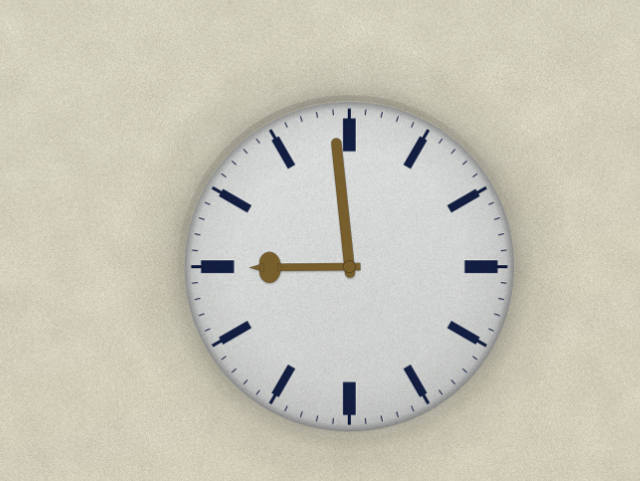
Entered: 8 h 59 min
